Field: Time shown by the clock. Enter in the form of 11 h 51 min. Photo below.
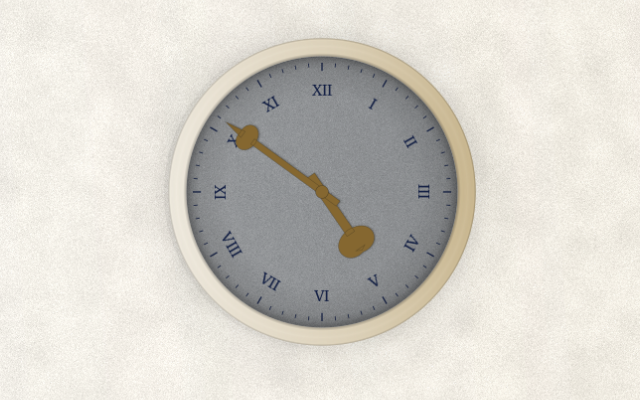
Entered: 4 h 51 min
